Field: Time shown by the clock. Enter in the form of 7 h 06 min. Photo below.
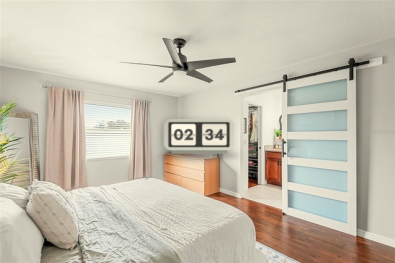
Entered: 2 h 34 min
